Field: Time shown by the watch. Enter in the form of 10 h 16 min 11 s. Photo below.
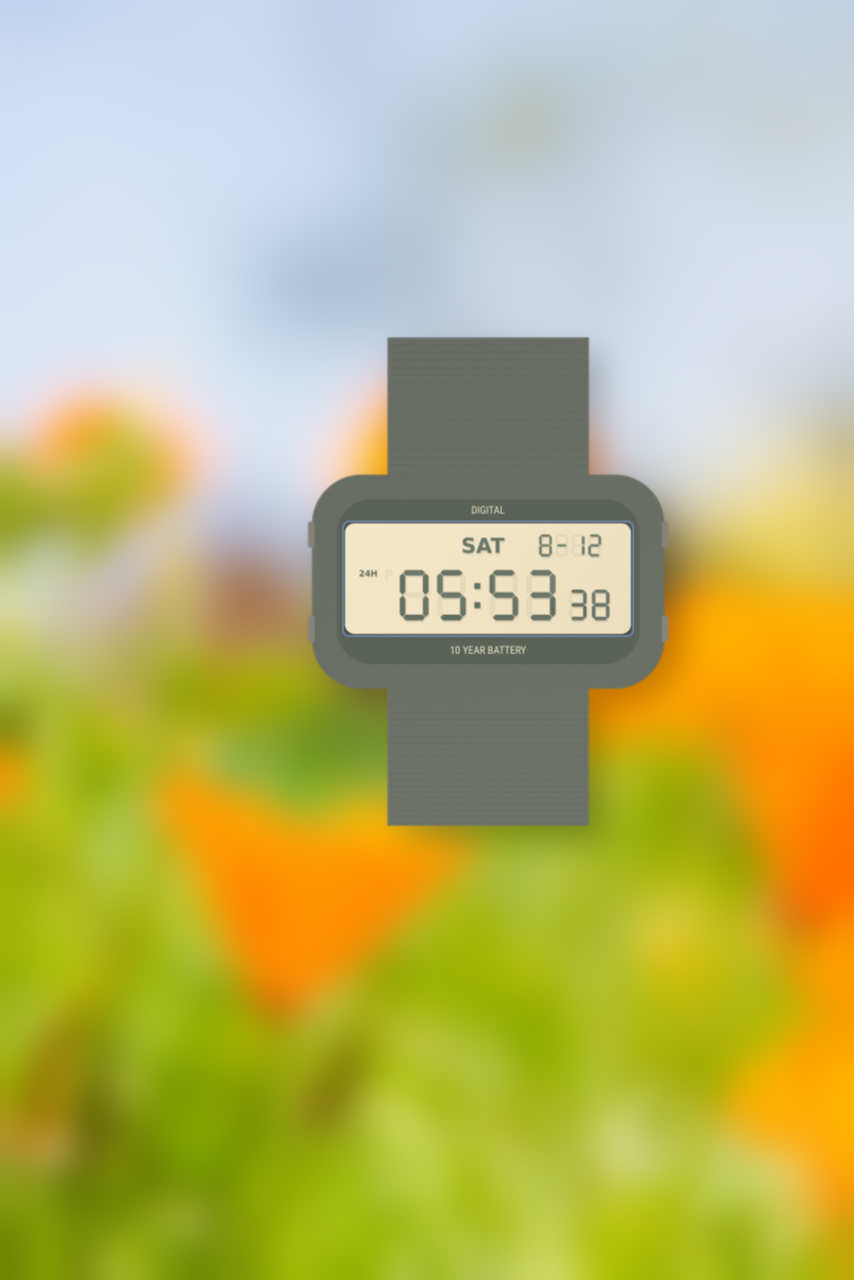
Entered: 5 h 53 min 38 s
